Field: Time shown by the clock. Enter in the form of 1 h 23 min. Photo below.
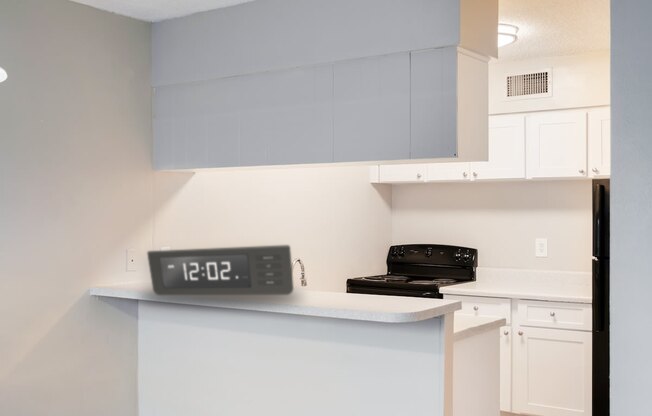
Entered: 12 h 02 min
